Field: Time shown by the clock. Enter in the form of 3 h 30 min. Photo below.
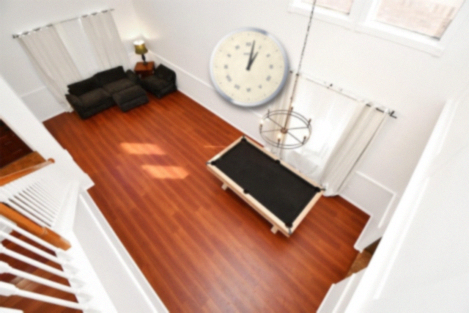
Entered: 1 h 02 min
